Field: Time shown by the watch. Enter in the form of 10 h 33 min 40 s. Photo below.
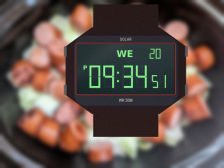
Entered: 9 h 34 min 51 s
